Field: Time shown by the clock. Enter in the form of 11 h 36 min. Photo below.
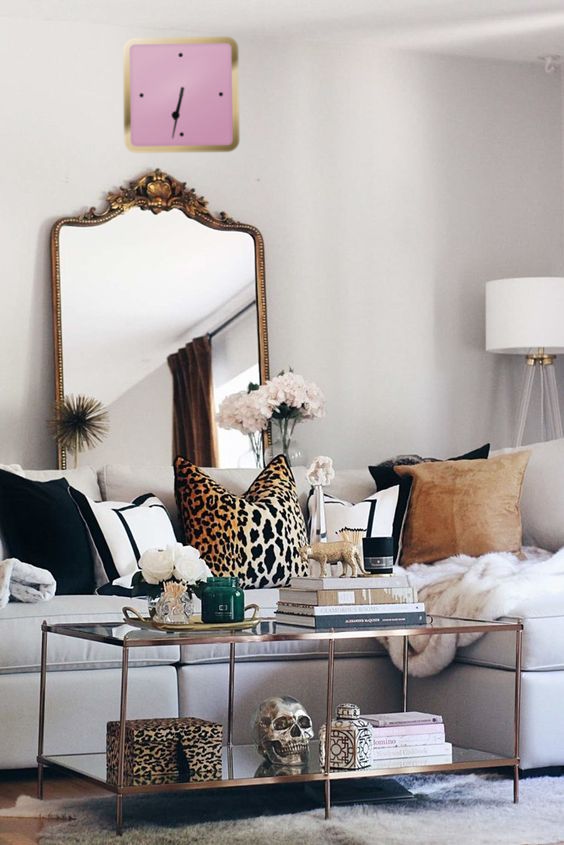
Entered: 6 h 32 min
